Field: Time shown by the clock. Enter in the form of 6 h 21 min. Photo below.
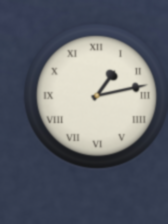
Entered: 1 h 13 min
